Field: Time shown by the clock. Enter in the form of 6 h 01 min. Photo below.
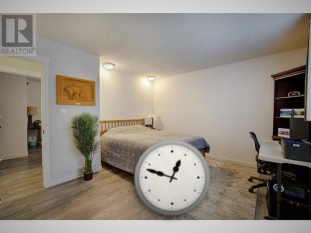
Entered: 12 h 48 min
